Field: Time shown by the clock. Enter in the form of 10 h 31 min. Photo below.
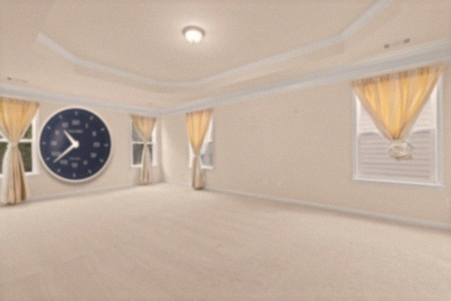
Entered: 10 h 38 min
